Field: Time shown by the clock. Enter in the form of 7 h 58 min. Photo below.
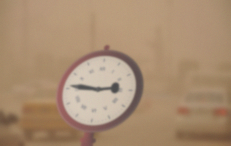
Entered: 2 h 46 min
